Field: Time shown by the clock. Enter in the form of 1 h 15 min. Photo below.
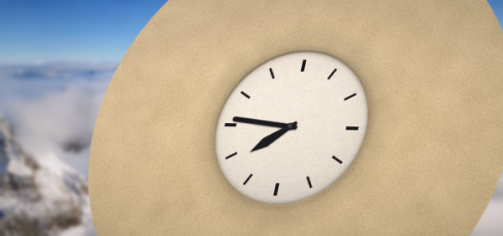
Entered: 7 h 46 min
